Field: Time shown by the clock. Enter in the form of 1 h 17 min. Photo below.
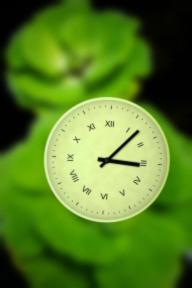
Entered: 3 h 07 min
